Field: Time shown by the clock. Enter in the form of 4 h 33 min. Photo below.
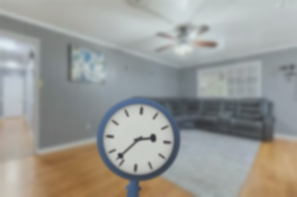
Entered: 2 h 37 min
